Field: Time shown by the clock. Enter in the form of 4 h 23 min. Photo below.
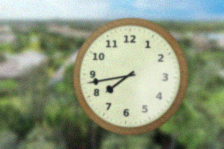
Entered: 7 h 43 min
